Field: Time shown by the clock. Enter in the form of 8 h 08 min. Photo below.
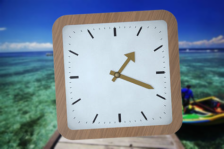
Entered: 1 h 19 min
